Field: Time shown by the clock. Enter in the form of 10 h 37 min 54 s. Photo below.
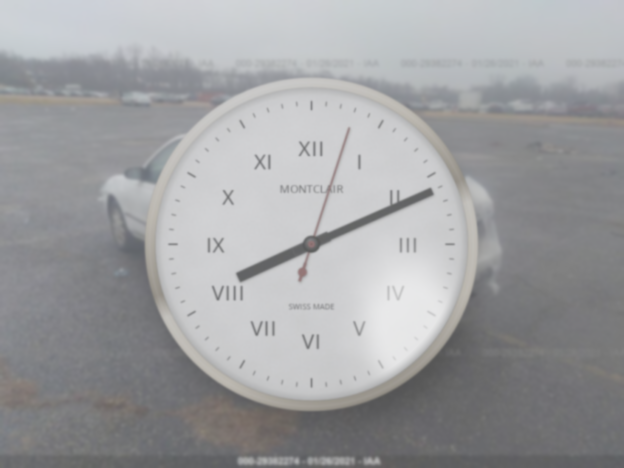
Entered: 8 h 11 min 03 s
